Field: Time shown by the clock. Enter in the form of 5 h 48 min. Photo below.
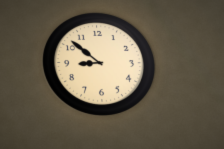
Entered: 8 h 52 min
